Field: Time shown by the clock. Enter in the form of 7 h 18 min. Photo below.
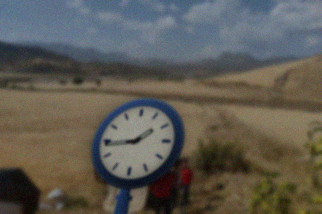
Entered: 1 h 44 min
